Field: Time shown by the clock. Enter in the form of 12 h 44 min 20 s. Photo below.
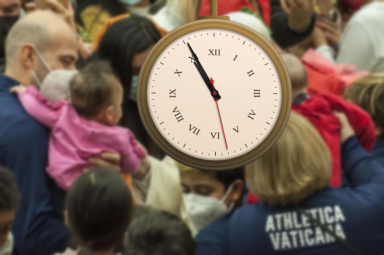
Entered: 10 h 55 min 28 s
